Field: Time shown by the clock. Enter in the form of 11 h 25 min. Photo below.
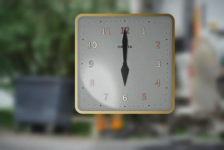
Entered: 6 h 00 min
